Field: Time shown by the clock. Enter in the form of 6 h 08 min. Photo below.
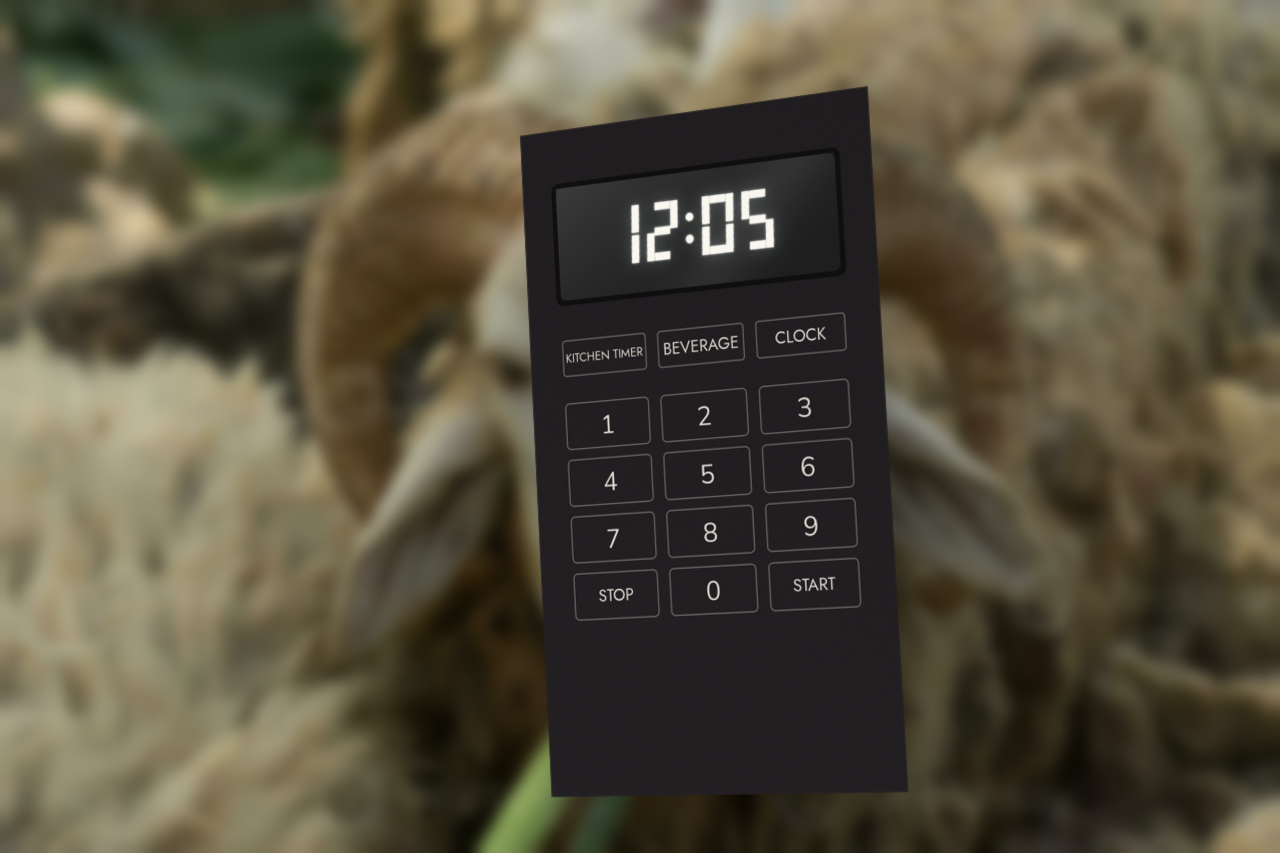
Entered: 12 h 05 min
